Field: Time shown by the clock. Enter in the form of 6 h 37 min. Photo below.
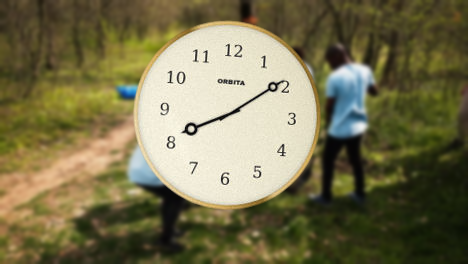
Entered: 8 h 09 min
